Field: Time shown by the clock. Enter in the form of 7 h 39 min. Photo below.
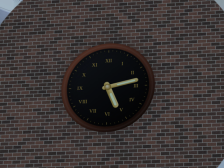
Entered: 5 h 13 min
